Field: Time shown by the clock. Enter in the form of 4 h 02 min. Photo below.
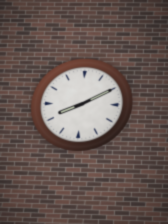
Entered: 8 h 10 min
